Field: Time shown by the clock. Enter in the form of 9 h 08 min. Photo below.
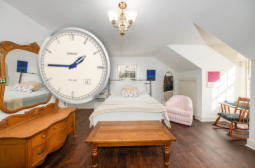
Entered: 1 h 45 min
